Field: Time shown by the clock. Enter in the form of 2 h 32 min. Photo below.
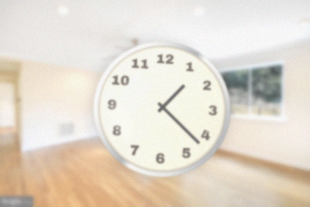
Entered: 1 h 22 min
